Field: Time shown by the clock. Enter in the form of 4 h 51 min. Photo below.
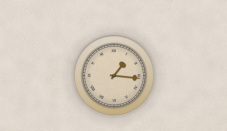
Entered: 1 h 16 min
